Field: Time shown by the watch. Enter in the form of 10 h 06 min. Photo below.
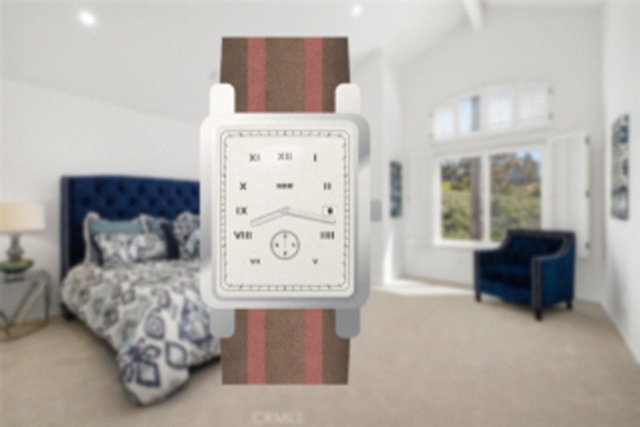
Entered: 8 h 17 min
